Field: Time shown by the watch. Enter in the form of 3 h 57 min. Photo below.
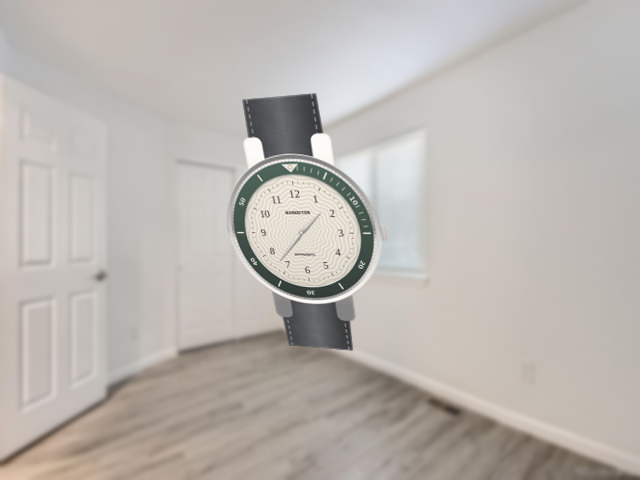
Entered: 1 h 37 min
